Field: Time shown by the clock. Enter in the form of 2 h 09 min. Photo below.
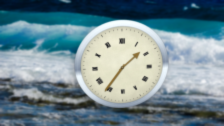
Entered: 1 h 36 min
